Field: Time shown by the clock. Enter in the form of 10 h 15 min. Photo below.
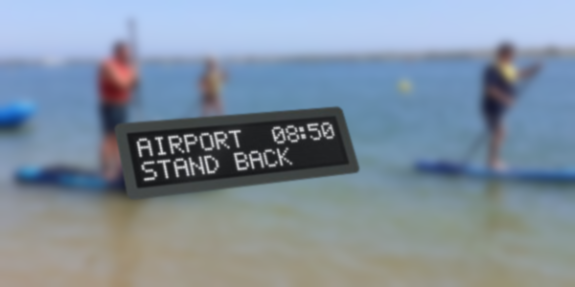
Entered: 8 h 50 min
